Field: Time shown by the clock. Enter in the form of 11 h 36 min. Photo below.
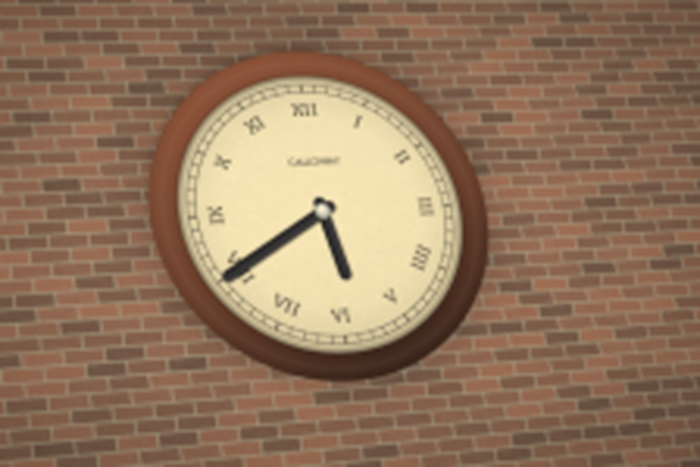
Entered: 5 h 40 min
